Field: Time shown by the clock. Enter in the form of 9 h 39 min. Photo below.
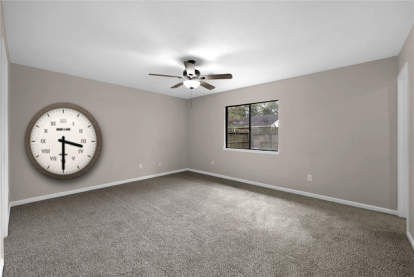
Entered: 3 h 30 min
